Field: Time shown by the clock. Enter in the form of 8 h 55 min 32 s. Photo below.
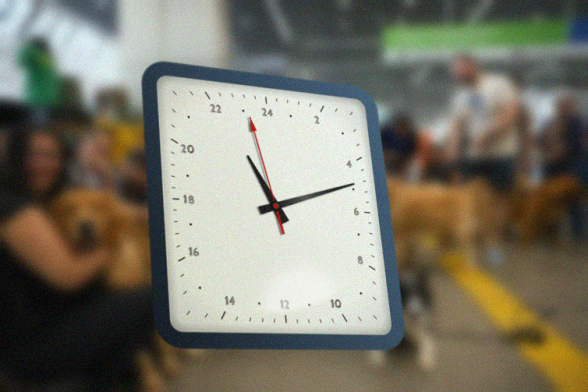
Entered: 22 h 11 min 58 s
